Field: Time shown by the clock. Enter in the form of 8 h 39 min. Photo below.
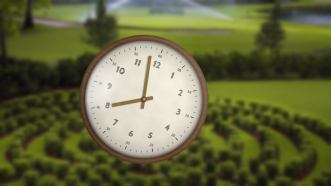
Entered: 7 h 58 min
